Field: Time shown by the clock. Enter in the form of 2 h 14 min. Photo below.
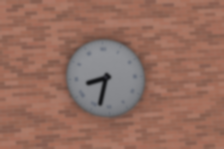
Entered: 8 h 33 min
